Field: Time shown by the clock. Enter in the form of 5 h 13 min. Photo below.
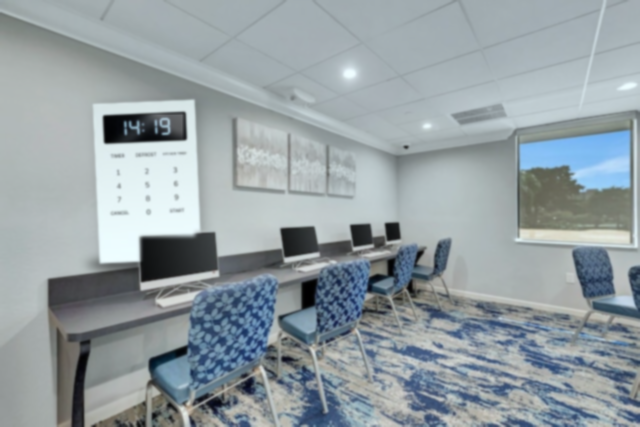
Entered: 14 h 19 min
